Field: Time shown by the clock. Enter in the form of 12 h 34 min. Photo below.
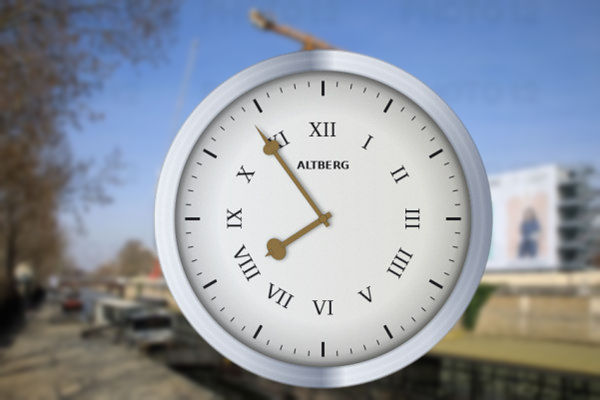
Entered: 7 h 54 min
